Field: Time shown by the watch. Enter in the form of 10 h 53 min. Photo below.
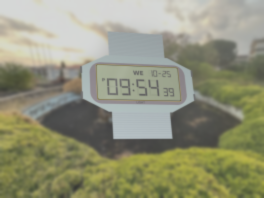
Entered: 9 h 54 min
